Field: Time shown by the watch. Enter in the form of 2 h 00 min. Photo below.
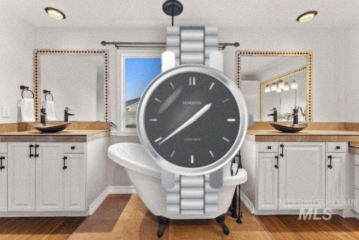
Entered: 1 h 39 min
